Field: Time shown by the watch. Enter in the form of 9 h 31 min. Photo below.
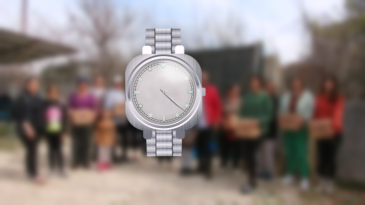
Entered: 4 h 22 min
